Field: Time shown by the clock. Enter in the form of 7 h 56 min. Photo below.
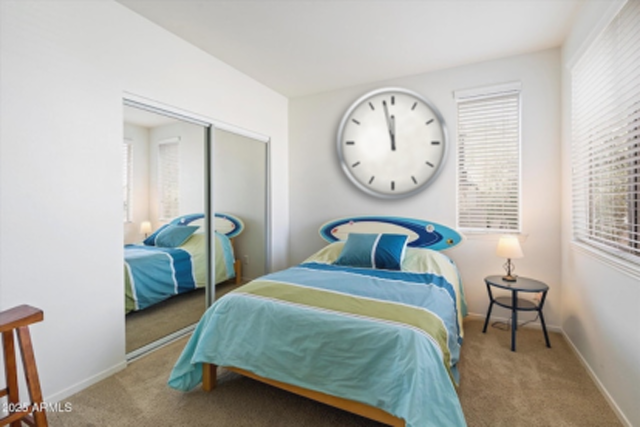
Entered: 11 h 58 min
